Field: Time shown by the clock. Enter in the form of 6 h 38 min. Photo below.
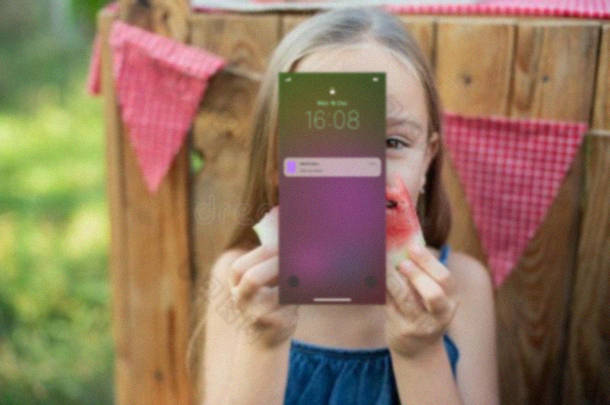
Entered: 16 h 08 min
